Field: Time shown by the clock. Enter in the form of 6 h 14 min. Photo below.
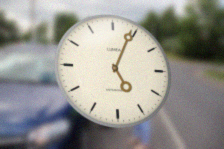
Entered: 5 h 04 min
